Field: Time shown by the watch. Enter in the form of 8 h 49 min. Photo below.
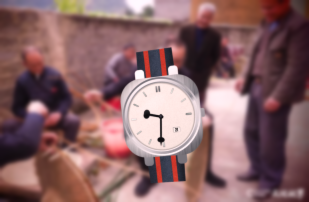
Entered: 9 h 31 min
